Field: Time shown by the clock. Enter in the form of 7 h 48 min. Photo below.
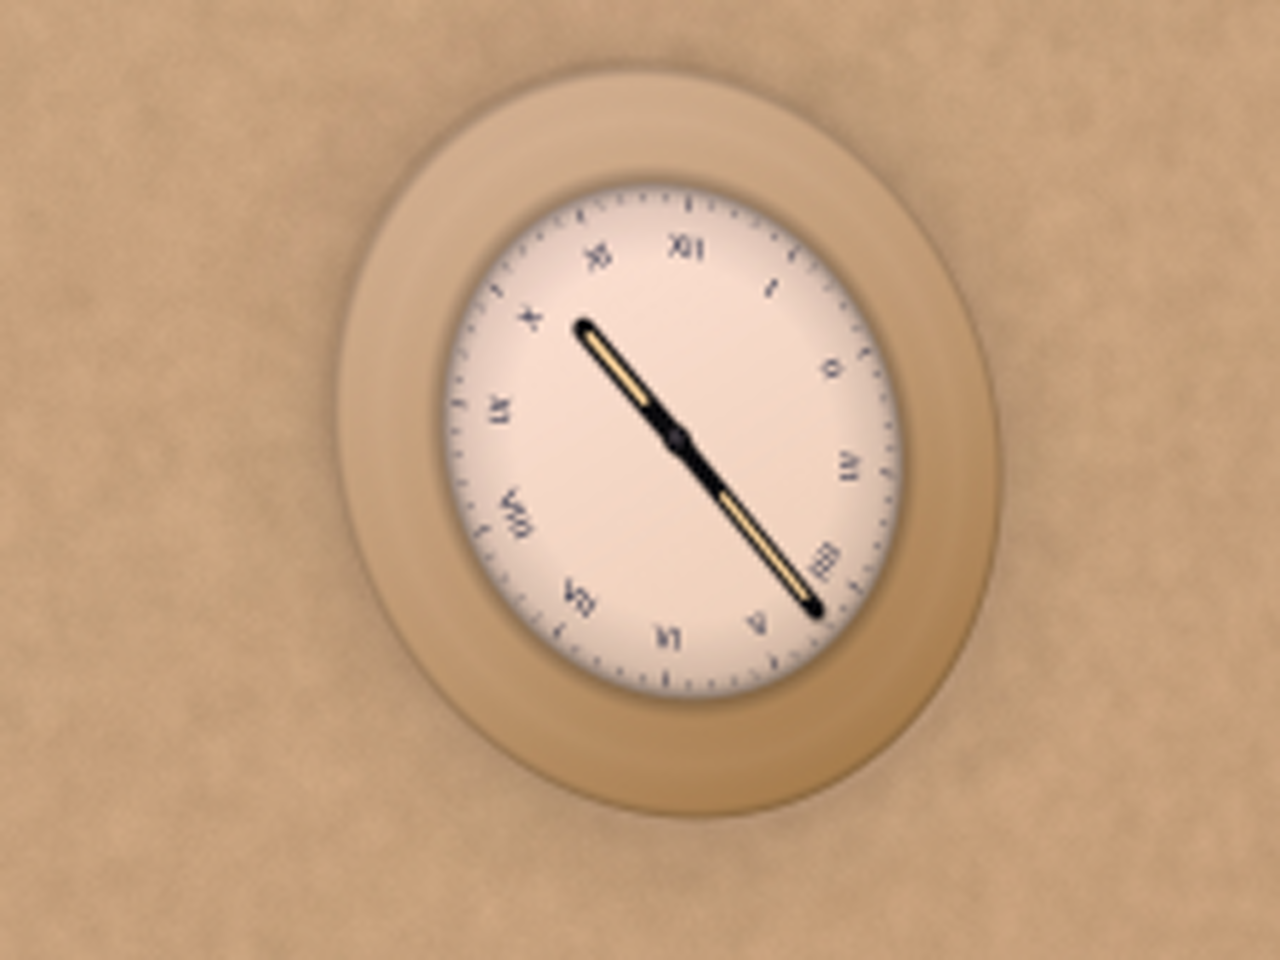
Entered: 10 h 22 min
